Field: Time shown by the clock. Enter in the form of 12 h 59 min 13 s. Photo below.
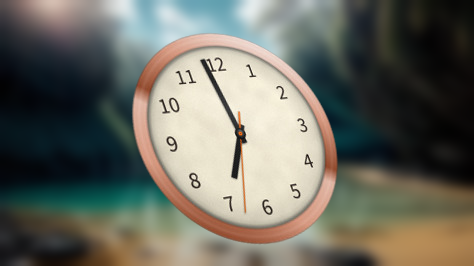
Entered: 6 h 58 min 33 s
